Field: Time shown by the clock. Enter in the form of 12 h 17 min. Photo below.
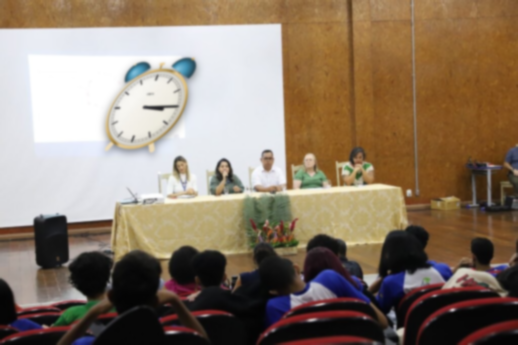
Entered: 3 h 15 min
